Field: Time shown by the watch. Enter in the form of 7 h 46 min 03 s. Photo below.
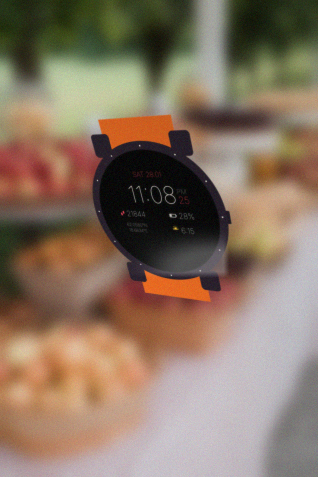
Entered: 11 h 08 min 25 s
